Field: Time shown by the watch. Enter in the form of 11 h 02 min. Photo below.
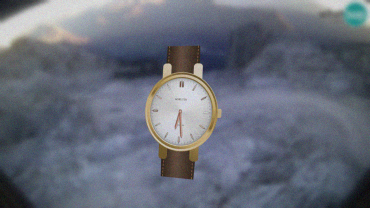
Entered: 6 h 29 min
